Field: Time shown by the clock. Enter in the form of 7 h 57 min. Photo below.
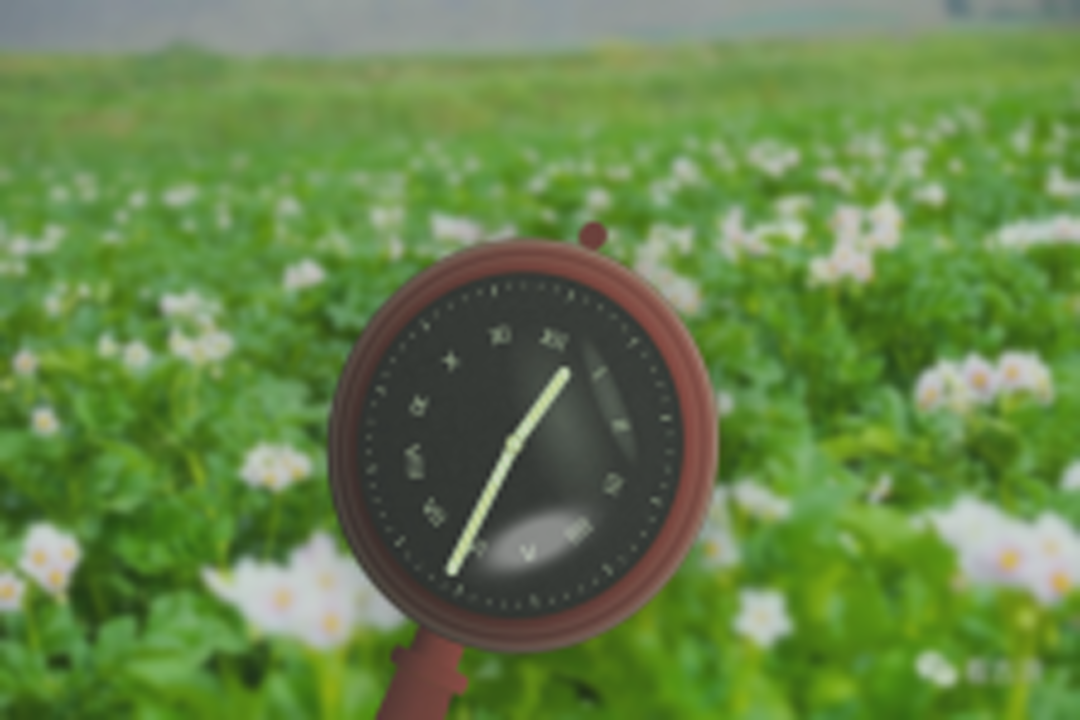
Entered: 12 h 31 min
